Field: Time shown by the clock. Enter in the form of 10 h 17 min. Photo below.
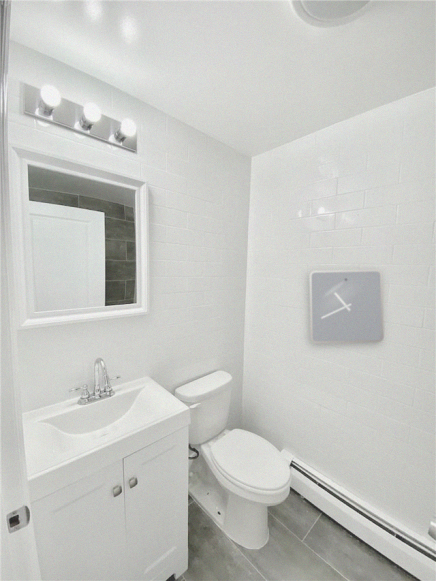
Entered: 10 h 41 min
